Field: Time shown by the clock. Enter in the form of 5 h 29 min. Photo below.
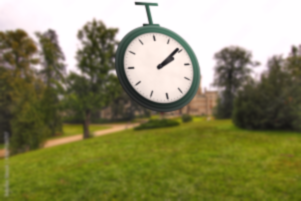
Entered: 2 h 09 min
